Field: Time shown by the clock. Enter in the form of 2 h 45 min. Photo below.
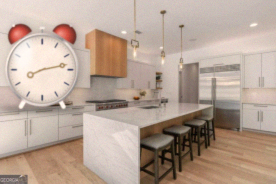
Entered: 8 h 13 min
